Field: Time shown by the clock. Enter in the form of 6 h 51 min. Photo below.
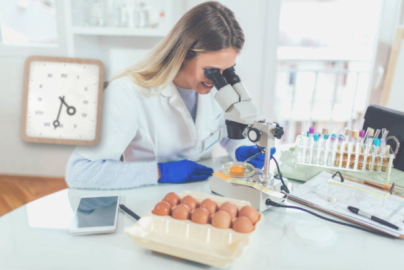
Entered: 4 h 32 min
